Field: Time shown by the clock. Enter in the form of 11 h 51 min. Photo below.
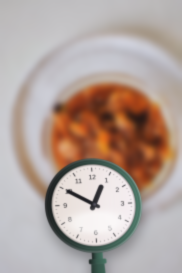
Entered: 12 h 50 min
